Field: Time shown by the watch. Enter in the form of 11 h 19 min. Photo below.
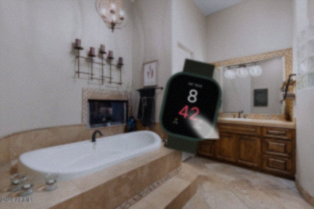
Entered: 8 h 42 min
